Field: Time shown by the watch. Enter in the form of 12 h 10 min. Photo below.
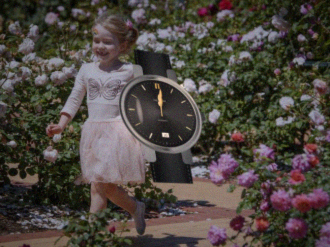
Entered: 12 h 01 min
